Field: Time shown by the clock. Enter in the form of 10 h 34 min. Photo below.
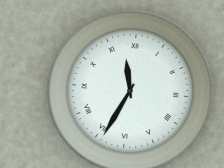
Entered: 11 h 34 min
